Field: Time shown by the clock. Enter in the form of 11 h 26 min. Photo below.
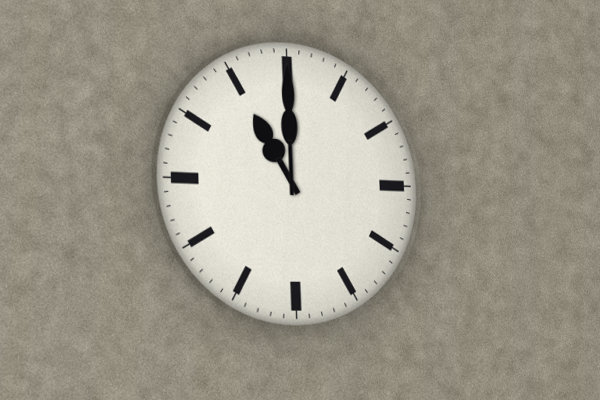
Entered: 11 h 00 min
